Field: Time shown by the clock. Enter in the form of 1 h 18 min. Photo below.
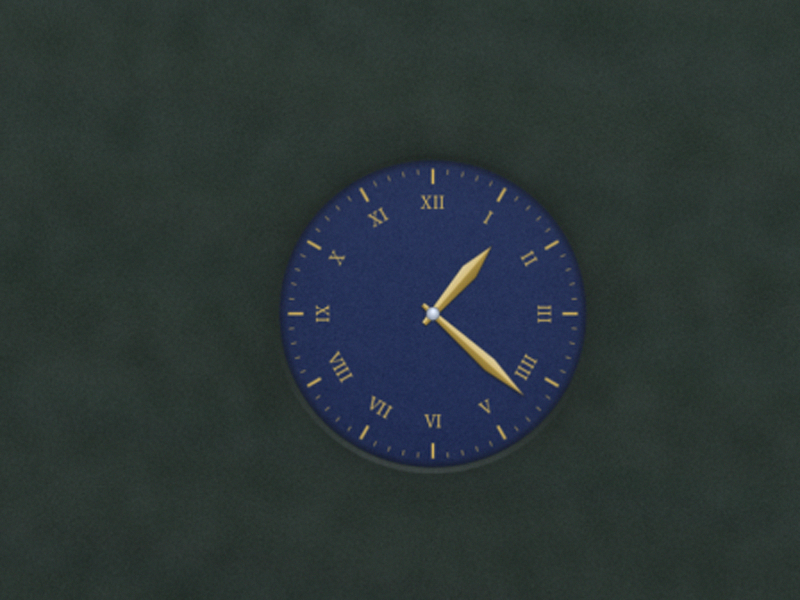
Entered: 1 h 22 min
